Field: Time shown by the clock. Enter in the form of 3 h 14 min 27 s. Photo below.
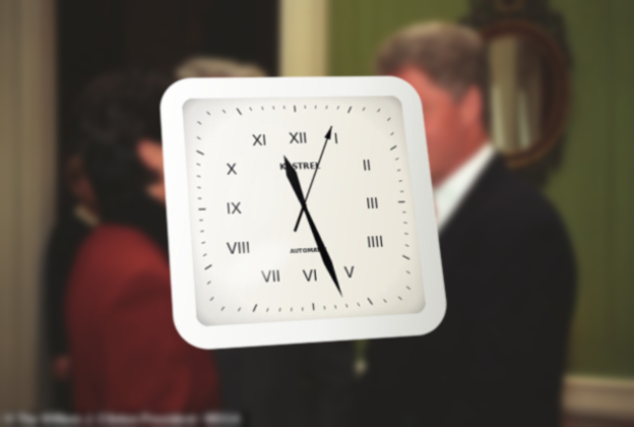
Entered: 11 h 27 min 04 s
